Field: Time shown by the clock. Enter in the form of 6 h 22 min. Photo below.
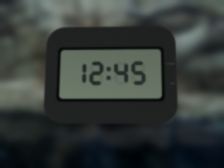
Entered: 12 h 45 min
